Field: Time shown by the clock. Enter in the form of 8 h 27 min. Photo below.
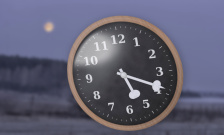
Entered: 5 h 19 min
